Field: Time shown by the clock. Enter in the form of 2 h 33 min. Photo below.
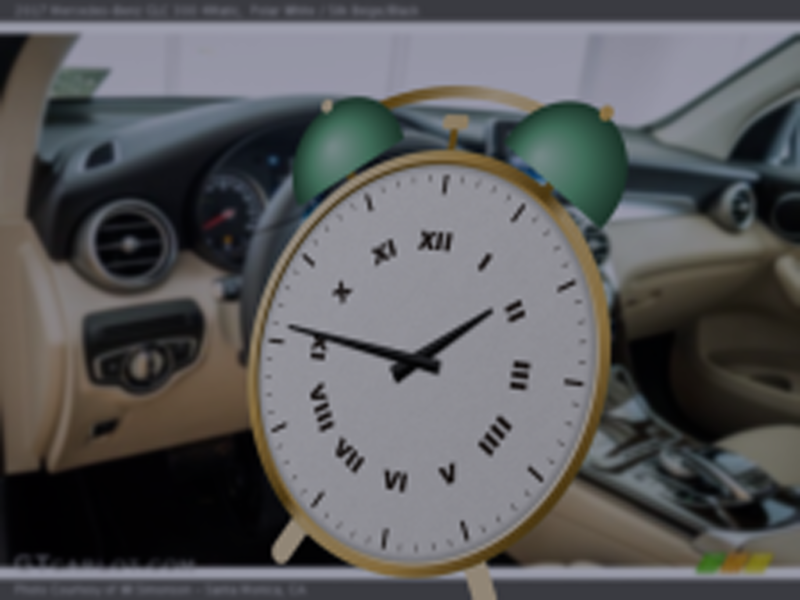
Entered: 1 h 46 min
